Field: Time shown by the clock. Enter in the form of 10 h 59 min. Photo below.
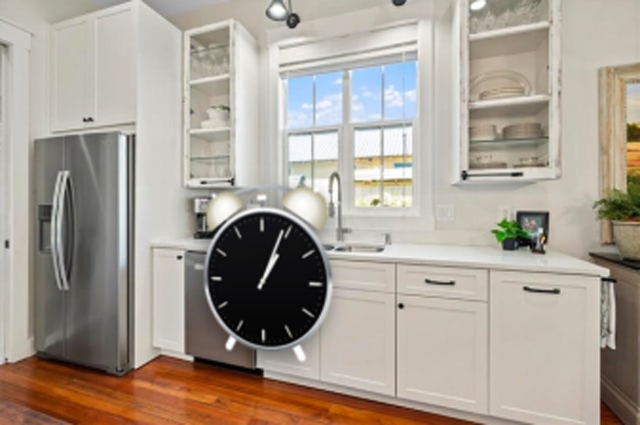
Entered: 1 h 04 min
